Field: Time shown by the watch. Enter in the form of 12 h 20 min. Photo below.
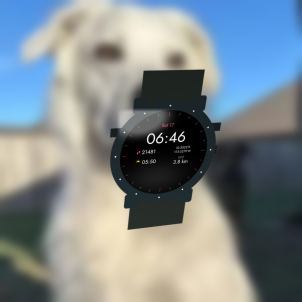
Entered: 6 h 46 min
